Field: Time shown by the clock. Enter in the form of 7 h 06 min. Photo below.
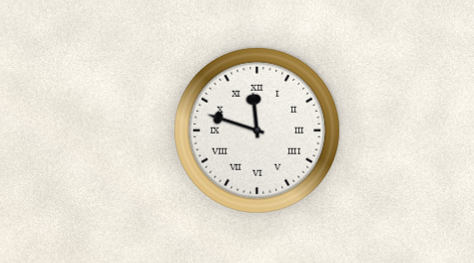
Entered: 11 h 48 min
